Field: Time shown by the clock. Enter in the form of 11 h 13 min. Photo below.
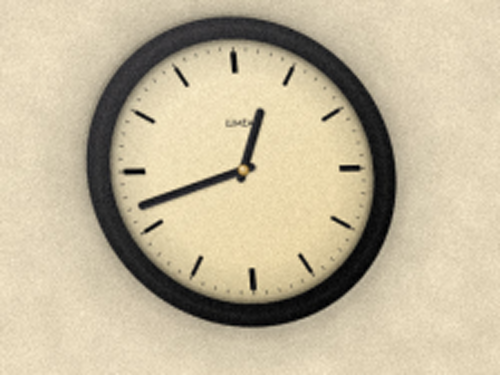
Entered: 12 h 42 min
